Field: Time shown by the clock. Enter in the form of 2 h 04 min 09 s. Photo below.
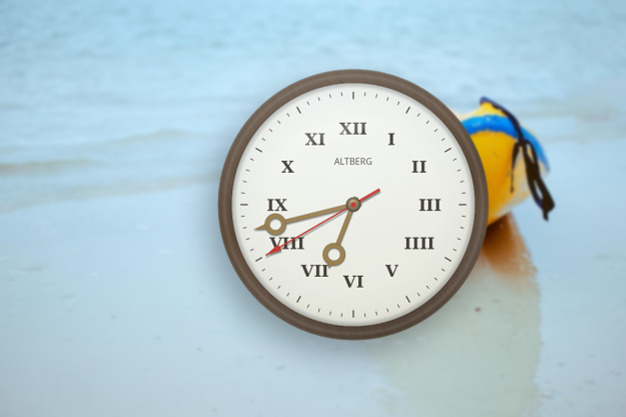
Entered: 6 h 42 min 40 s
